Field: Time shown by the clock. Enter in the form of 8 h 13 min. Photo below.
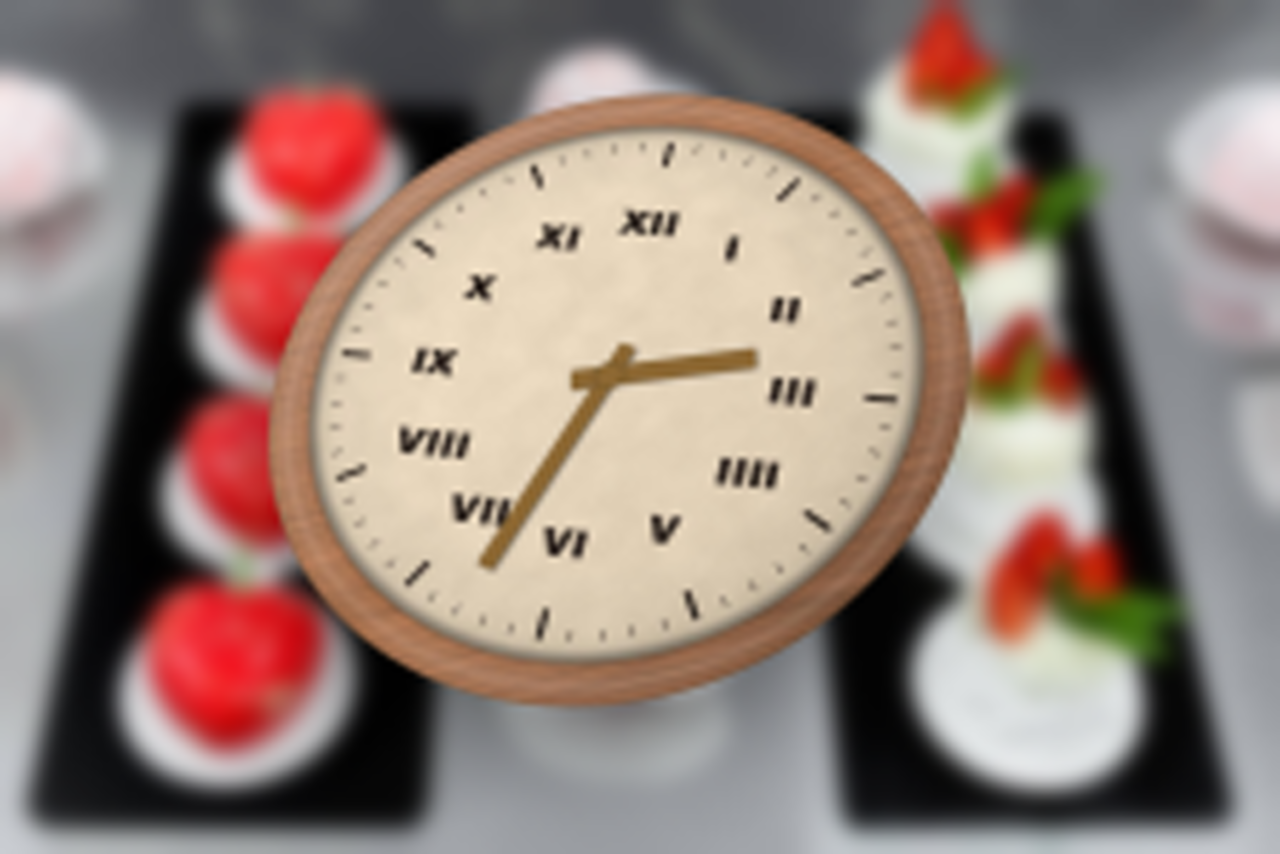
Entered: 2 h 33 min
